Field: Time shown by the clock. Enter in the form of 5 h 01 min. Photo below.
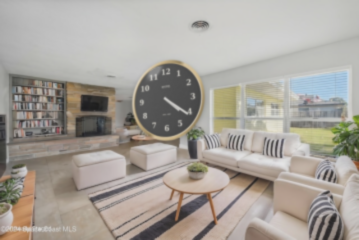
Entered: 4 h 21 min
